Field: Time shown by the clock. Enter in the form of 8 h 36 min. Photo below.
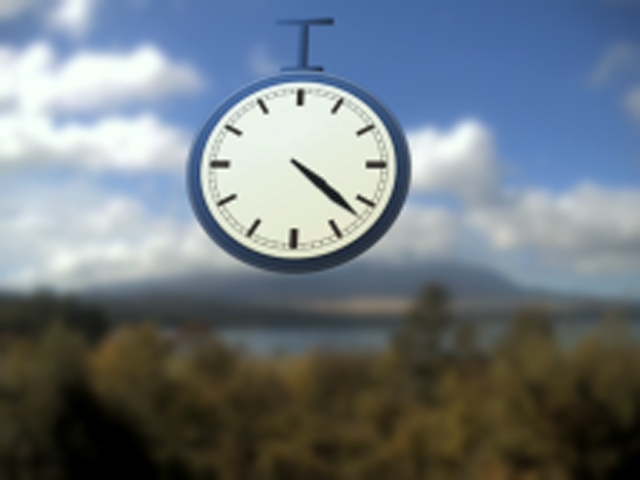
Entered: 4 h 22 min
